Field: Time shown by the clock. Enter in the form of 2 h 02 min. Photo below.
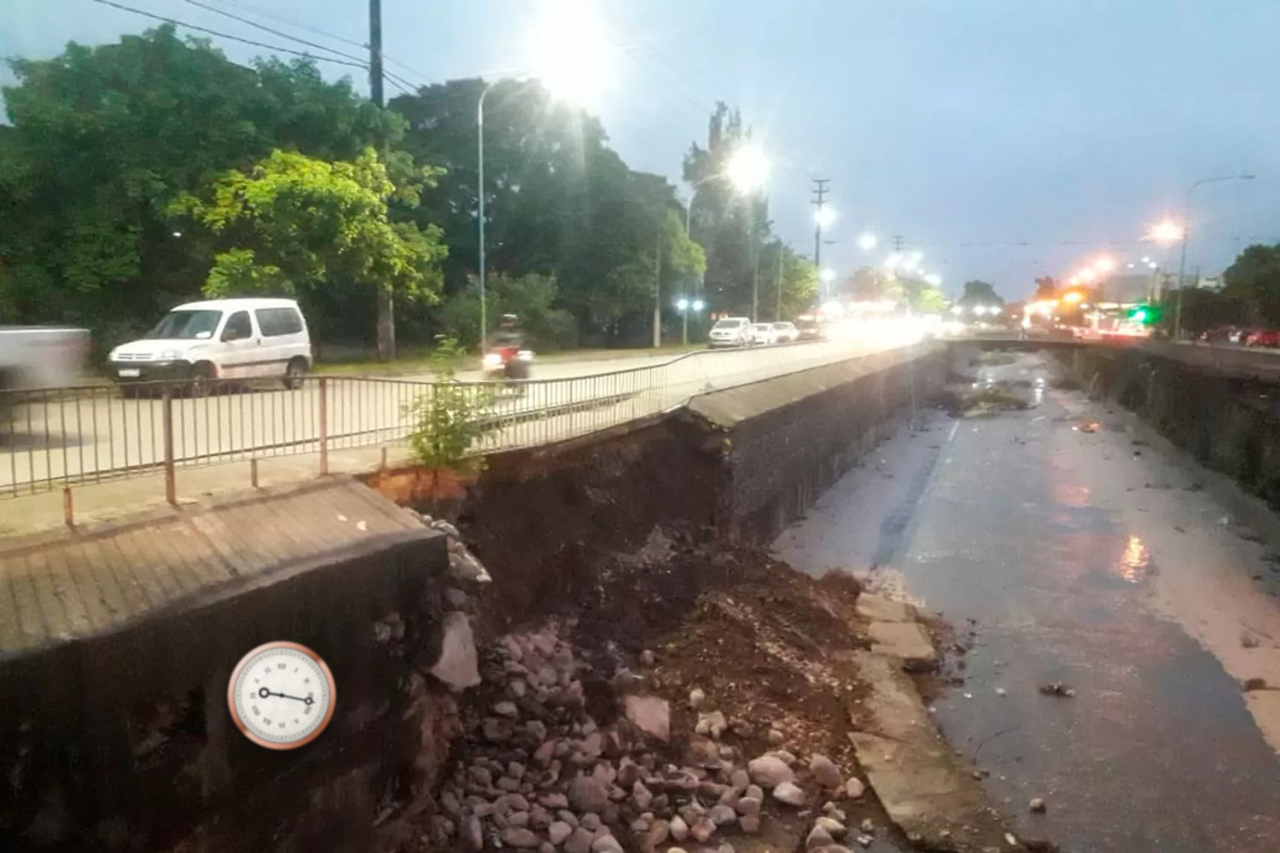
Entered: 9 h 17 min
